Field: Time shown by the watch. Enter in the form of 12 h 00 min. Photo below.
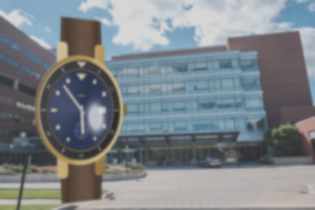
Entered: 5 h 53 min
